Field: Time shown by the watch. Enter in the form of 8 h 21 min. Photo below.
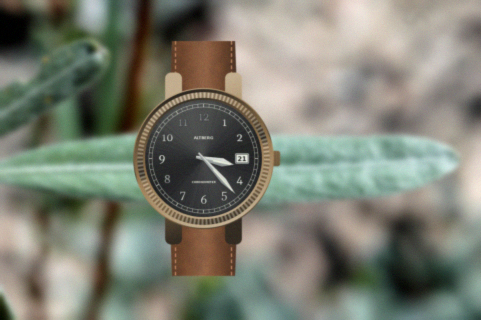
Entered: 3 h 23 min
